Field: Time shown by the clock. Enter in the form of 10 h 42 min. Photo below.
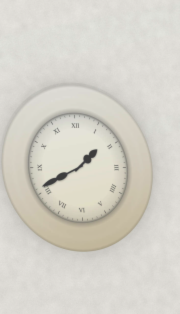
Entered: 1 h 41 min
